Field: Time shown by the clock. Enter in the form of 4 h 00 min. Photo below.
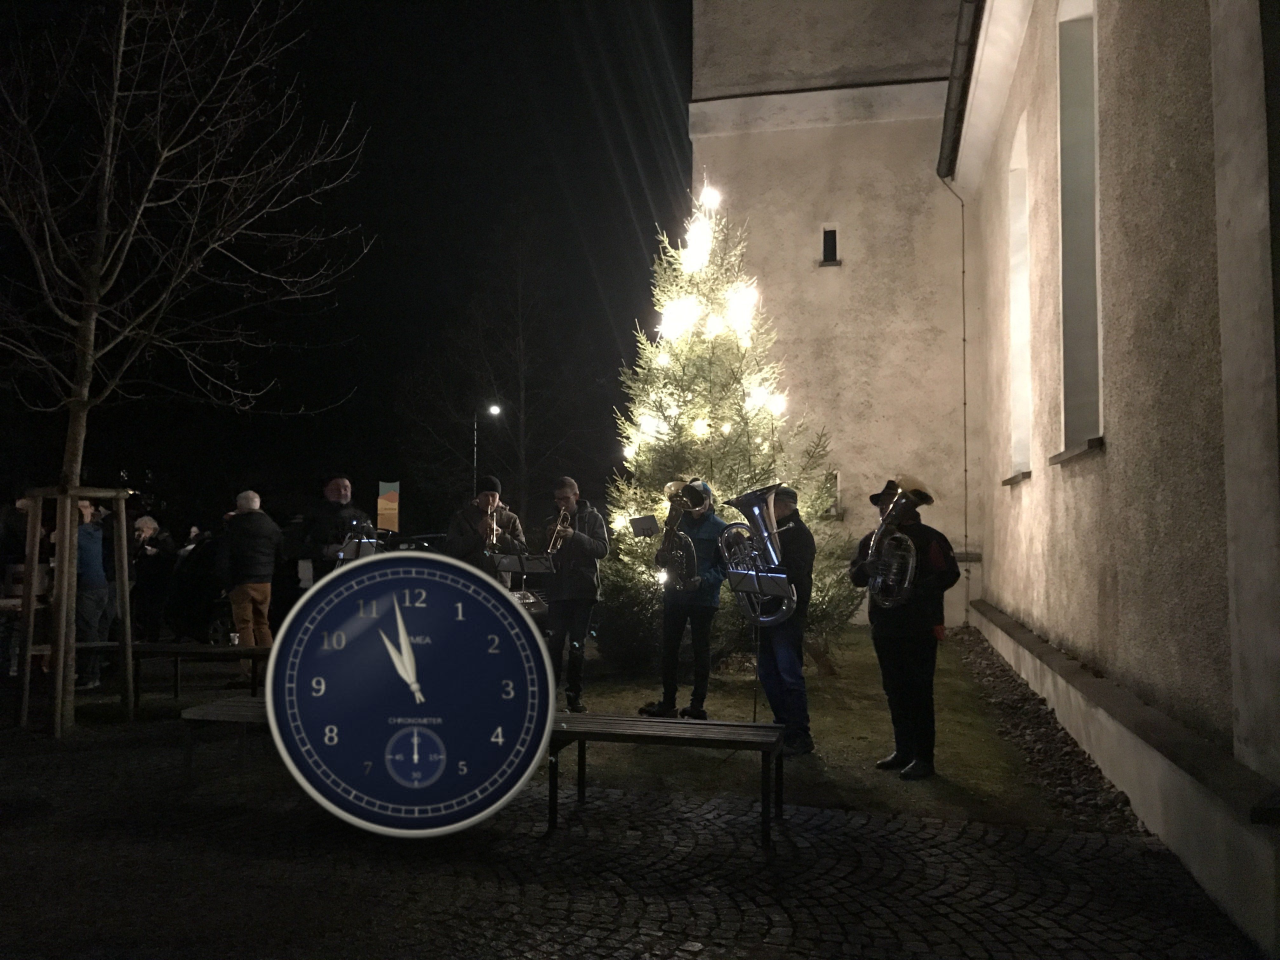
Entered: 10 h 58 min
